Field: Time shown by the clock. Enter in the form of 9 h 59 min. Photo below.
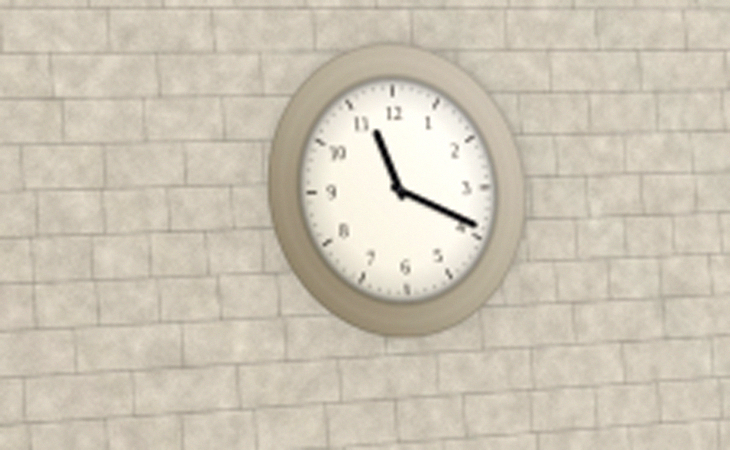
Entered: 11 h 19 min
